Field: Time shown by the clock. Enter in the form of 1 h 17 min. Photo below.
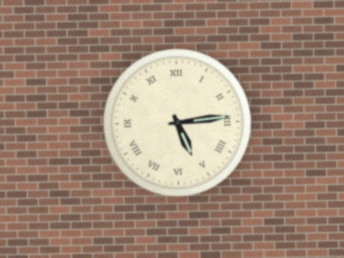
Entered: 5 h 14 min
